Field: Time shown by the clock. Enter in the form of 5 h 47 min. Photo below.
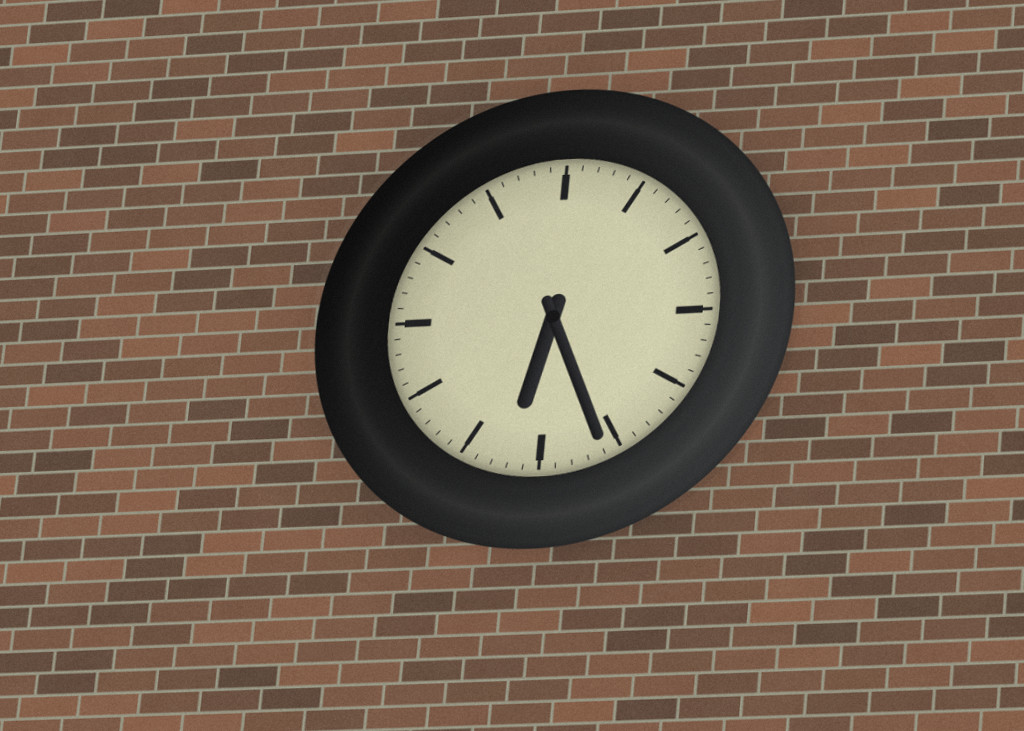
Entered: 6 h 26 min
